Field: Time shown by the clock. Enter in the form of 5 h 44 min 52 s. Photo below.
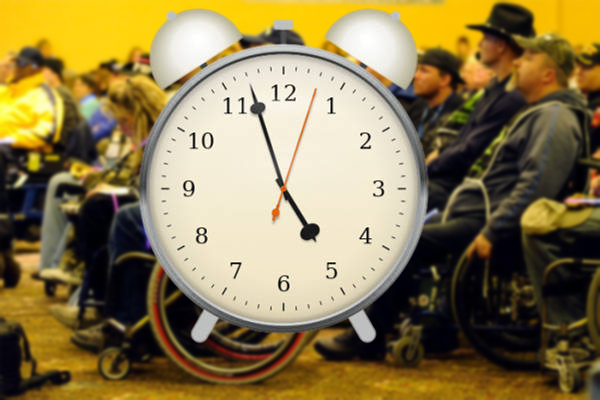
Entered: 4 h 57 min 03 s
